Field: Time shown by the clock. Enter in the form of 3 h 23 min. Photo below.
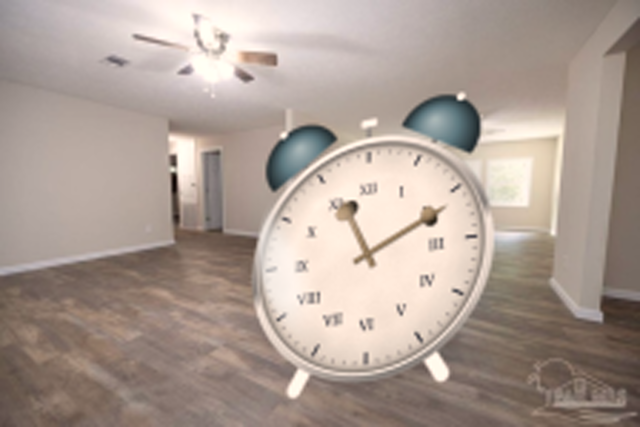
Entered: 11 h 11 min
